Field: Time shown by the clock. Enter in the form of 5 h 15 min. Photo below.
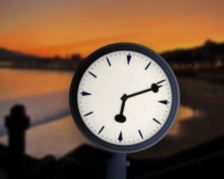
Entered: 6 h 11 min
